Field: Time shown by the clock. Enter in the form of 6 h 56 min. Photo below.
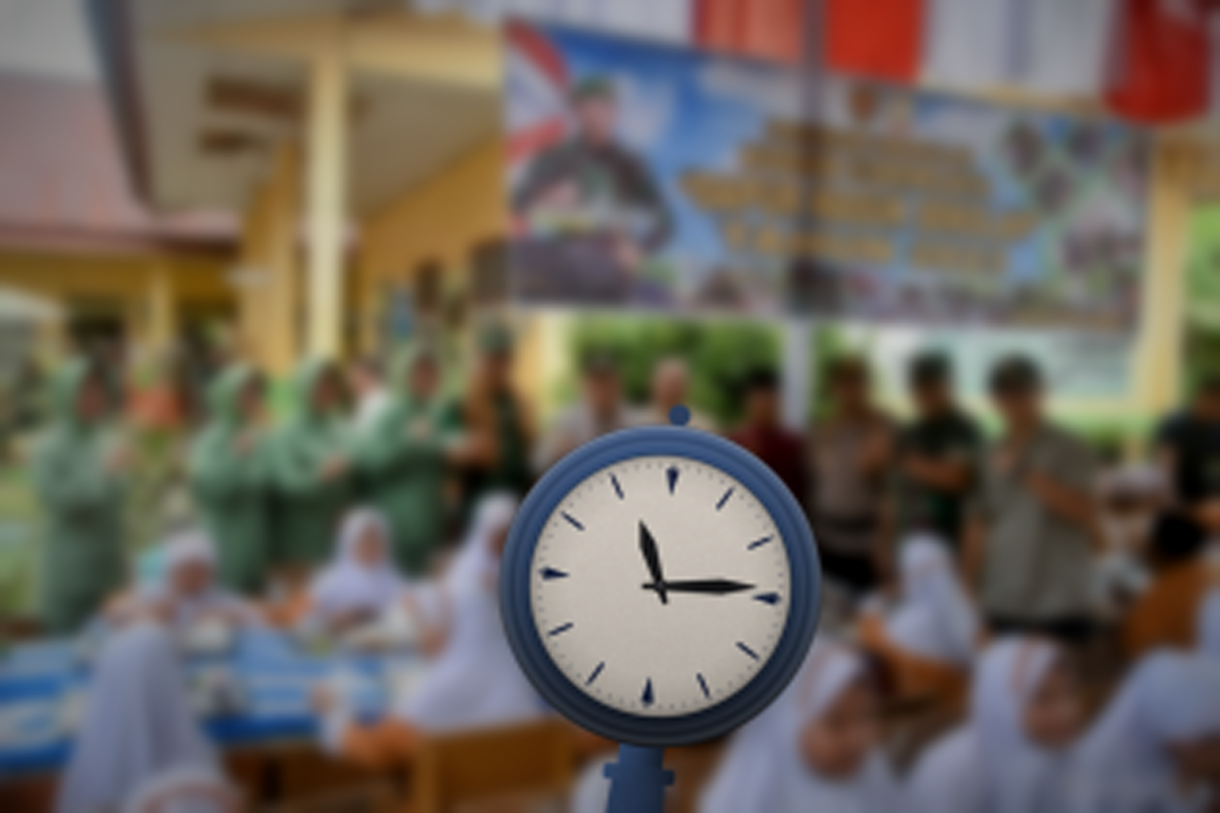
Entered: 11 h 14 min
